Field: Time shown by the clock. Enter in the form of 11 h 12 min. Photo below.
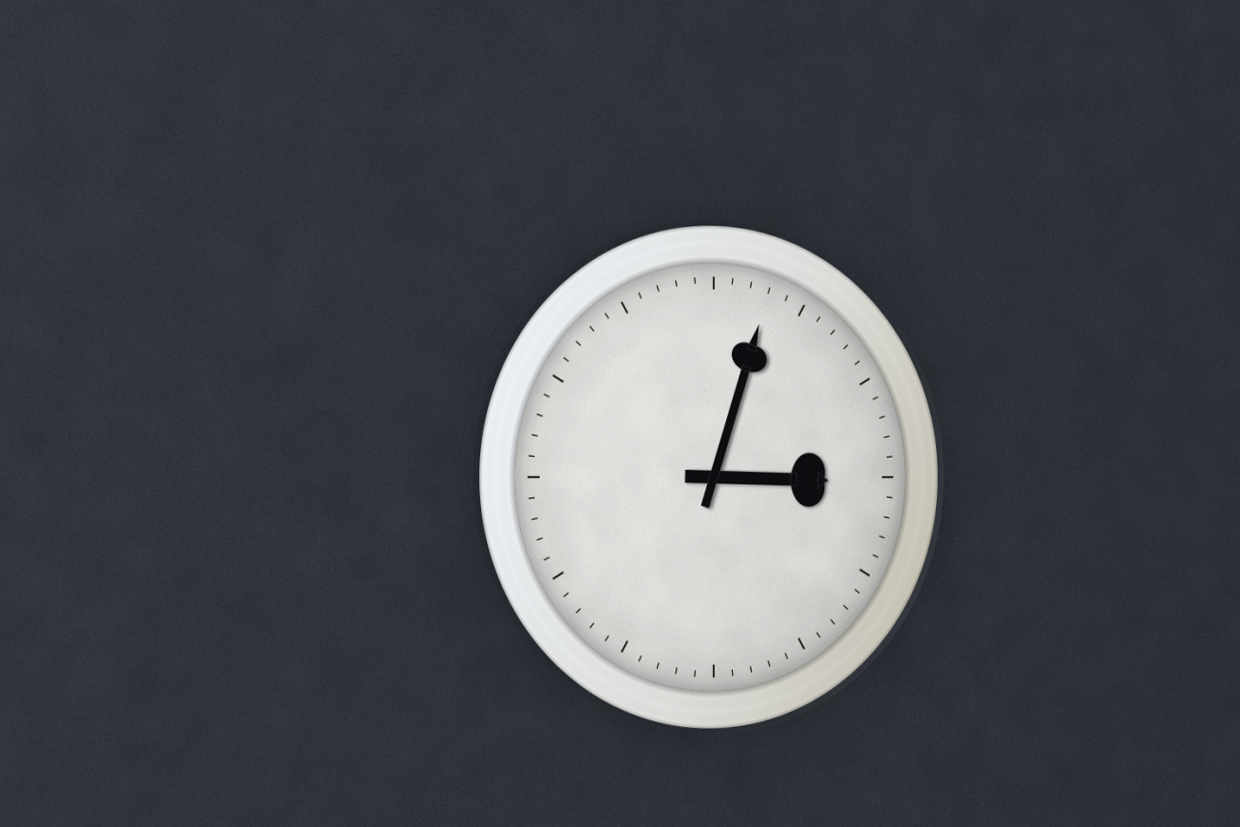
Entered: 3 h 03 min
